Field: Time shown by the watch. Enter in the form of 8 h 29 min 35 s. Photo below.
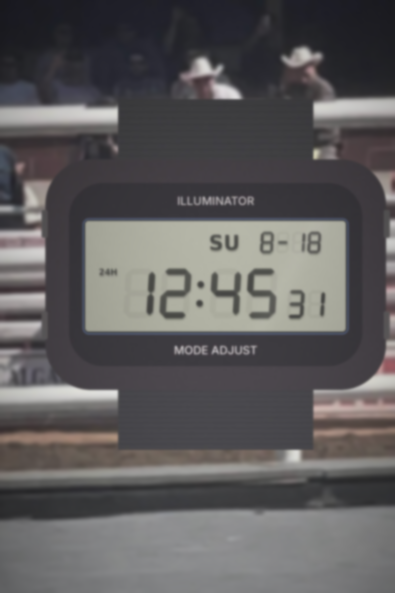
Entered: 12 h 45 min 31 s
